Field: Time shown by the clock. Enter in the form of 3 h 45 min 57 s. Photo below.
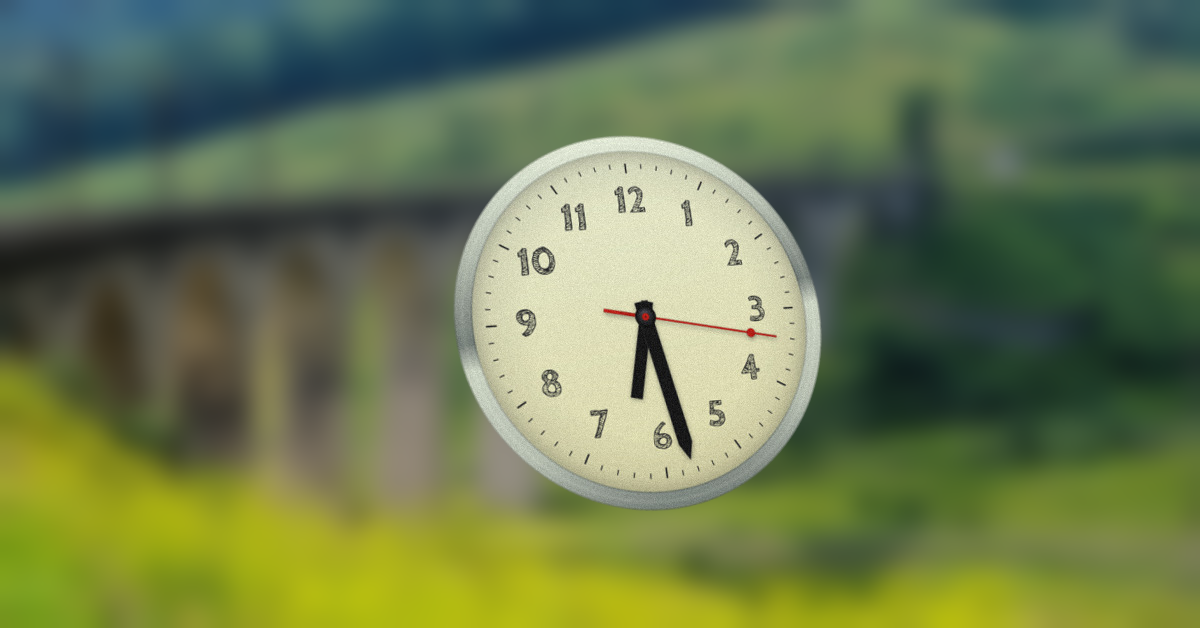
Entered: 6 h 28 min 17 s
